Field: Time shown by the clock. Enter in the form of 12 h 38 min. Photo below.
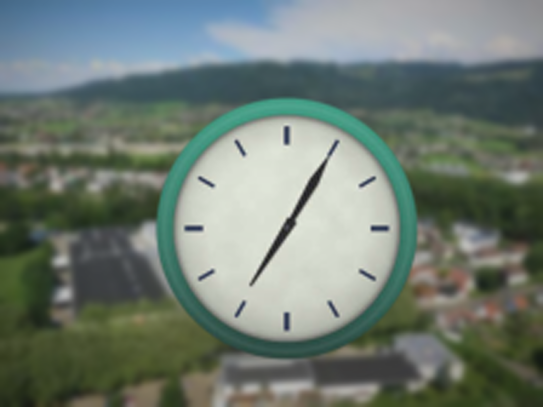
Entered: 7 h 05 min
